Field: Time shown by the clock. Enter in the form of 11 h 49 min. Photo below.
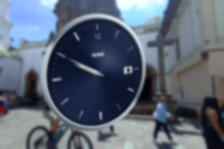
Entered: 9 h 50 min
